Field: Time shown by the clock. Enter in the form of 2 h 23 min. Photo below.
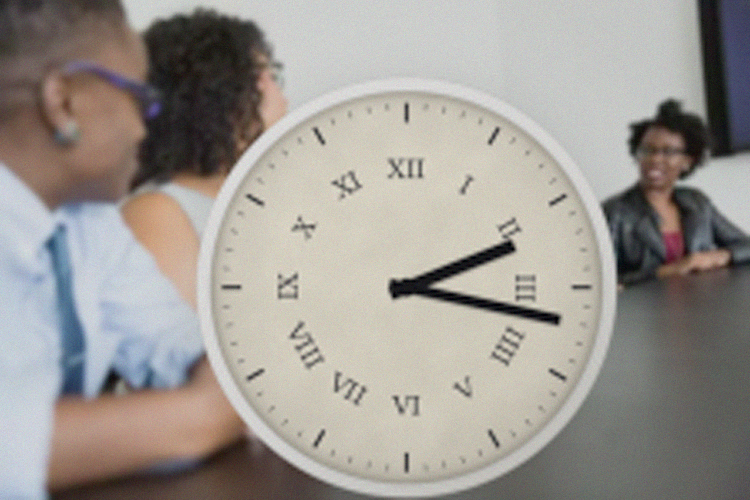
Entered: 2 h 17 min
